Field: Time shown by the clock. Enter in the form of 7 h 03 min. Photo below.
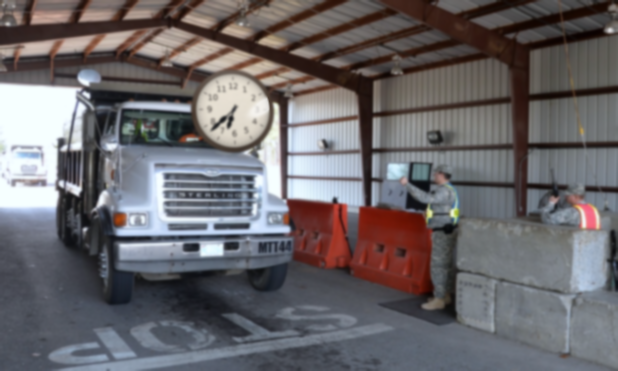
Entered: 6 h 38 min
